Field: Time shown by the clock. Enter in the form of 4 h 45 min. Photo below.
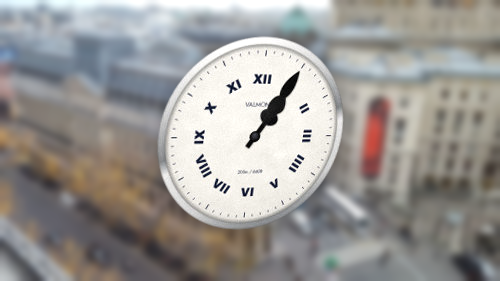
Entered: 1 h 05 min
